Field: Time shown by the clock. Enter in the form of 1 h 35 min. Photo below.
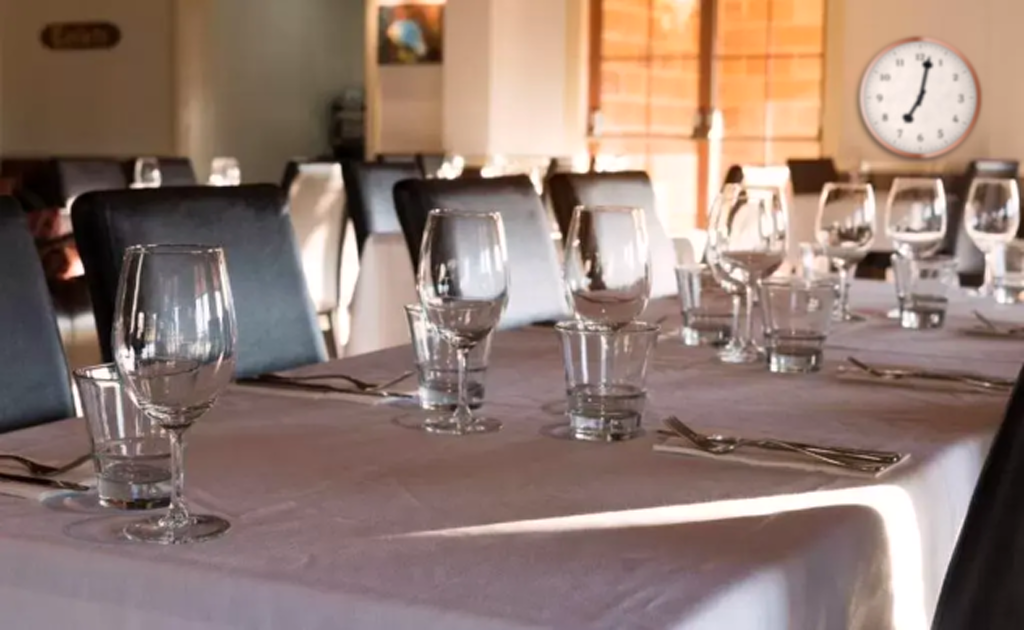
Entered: 7 h 02 min
